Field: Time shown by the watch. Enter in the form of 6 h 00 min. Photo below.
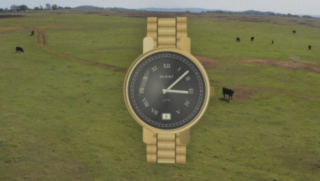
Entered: 3 h 08 min
